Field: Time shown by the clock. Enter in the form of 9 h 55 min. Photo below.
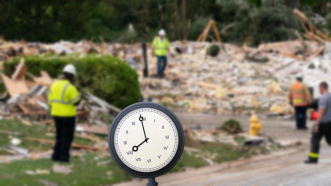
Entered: 7 h 59 min
